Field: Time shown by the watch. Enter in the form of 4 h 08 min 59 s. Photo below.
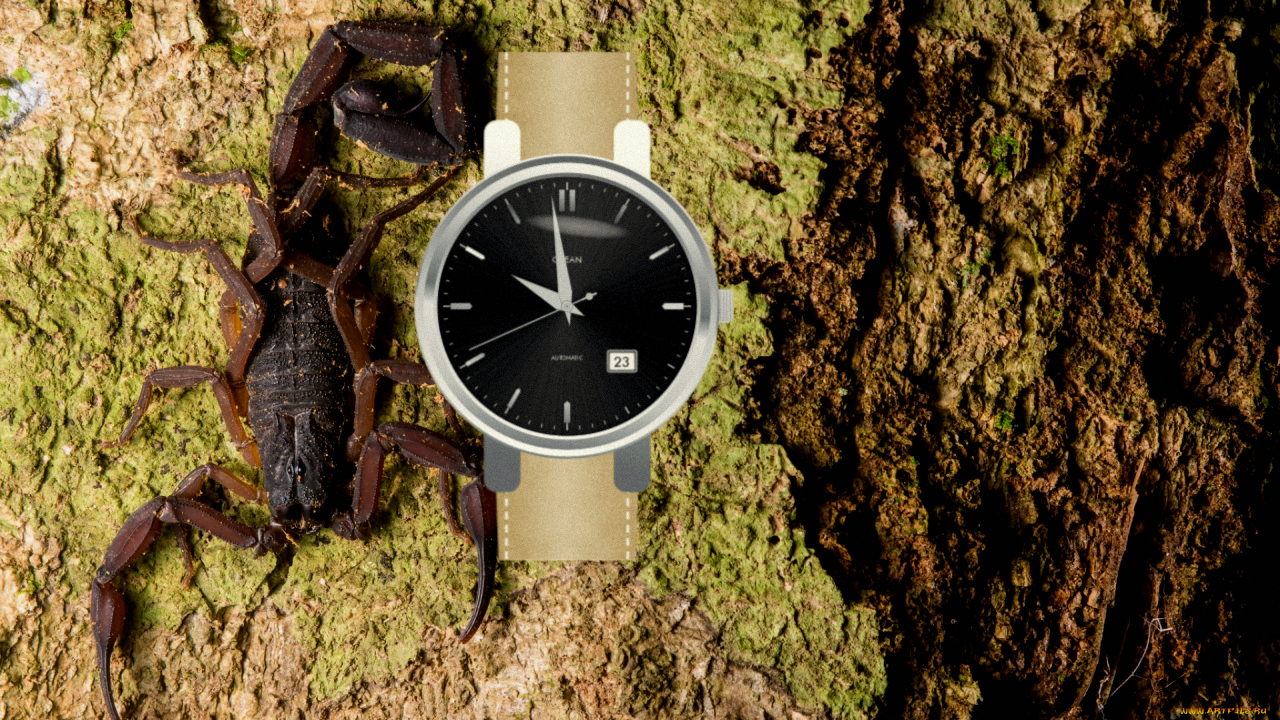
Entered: 9 h 58 min 41 s
